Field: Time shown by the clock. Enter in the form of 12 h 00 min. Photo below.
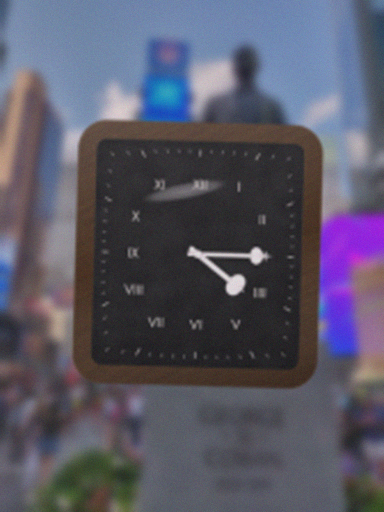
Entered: 4 h 15 min
